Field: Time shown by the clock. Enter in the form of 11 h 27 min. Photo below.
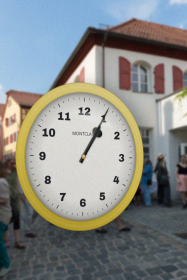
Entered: 1 h 05 min
